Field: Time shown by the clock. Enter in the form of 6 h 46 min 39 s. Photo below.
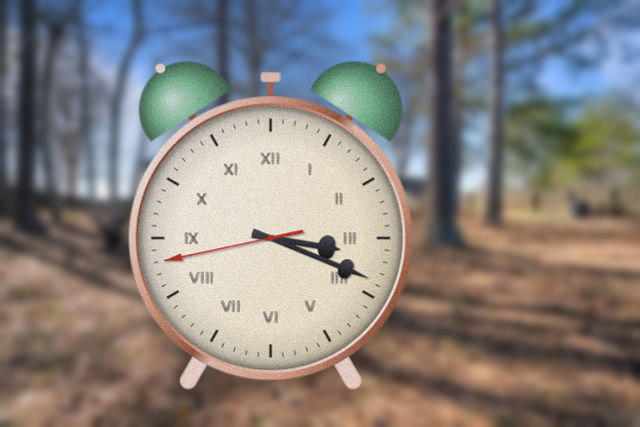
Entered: 3 h 18 min 43 s
